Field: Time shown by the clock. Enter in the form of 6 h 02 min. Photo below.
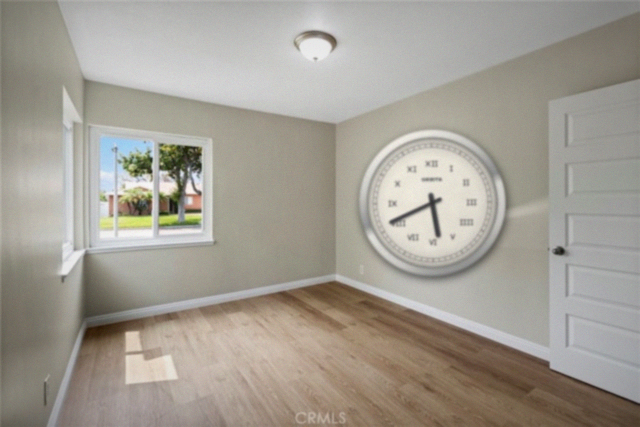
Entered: 5 h 41 min
